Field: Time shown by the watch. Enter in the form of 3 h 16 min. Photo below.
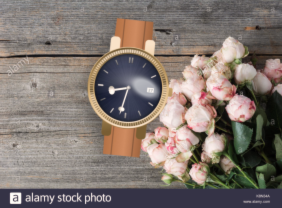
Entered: 8 h 32 min
